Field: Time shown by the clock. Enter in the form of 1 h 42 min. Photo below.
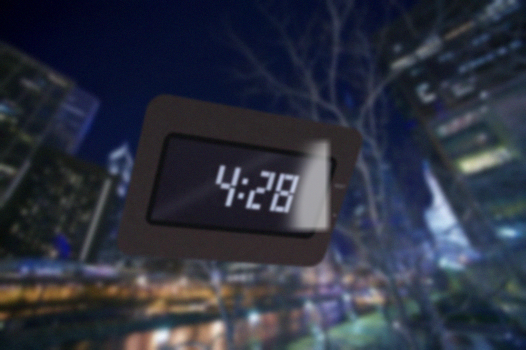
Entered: 4 h 28 min
